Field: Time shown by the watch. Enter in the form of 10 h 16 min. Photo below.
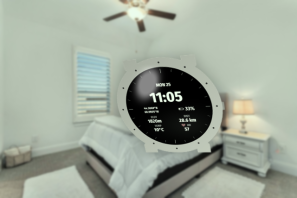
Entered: 11 h 05 min
